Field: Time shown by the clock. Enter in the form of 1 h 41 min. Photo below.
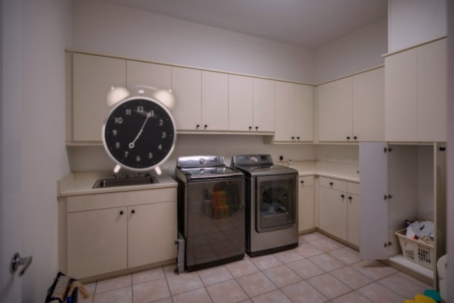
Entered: 7 h 04 min
